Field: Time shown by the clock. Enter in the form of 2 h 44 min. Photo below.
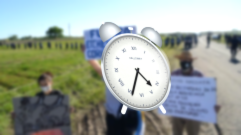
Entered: 4 h 34 min
